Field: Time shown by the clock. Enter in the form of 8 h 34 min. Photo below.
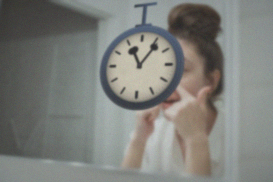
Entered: 11 h 06 min
